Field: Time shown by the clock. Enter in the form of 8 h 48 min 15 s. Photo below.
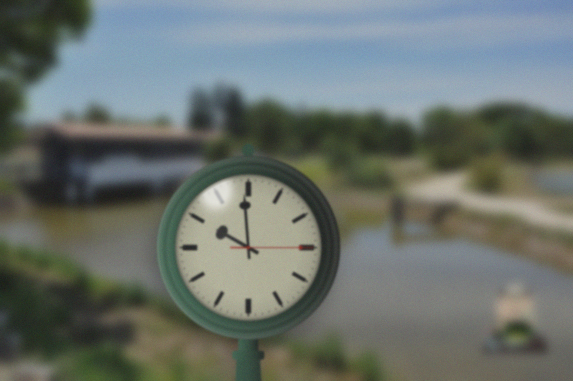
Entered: 9 h 59 min 15 s
